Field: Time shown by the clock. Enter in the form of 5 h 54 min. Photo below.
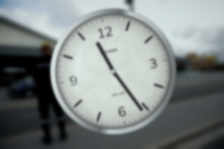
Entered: 11 h 26 min
